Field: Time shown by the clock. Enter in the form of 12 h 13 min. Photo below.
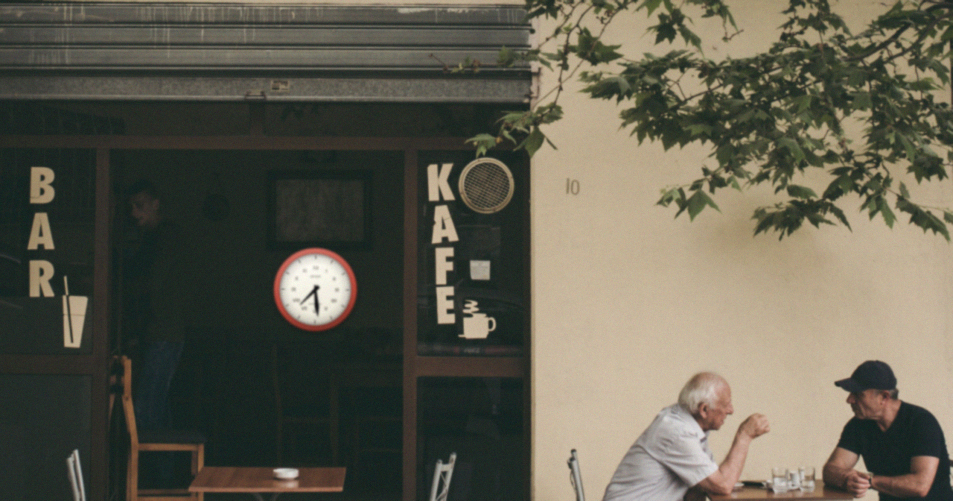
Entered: 7 h 29 min
